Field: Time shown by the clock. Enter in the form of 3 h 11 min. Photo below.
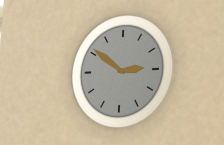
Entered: 2 h 51 min
